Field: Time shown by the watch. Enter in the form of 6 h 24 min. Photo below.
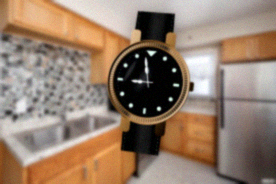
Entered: 8 h 58 min
